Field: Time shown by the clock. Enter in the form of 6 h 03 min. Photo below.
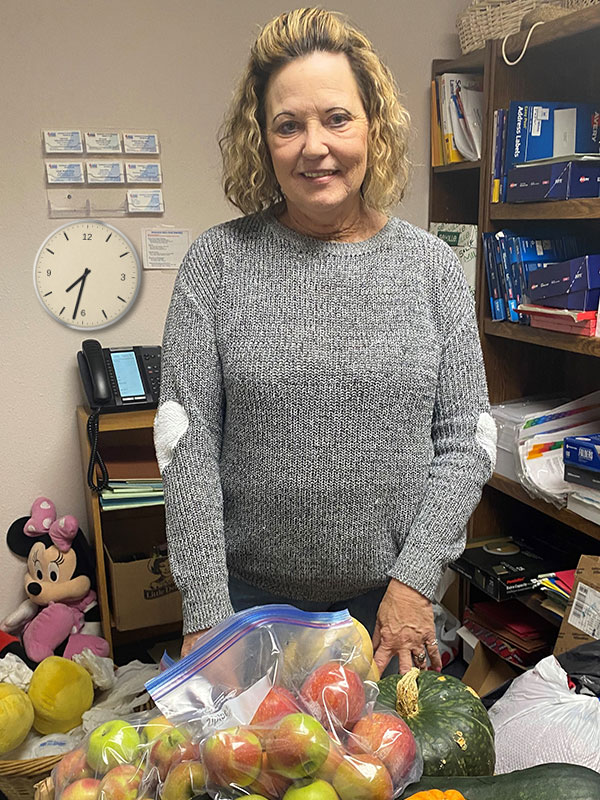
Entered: 7 h 32 min
